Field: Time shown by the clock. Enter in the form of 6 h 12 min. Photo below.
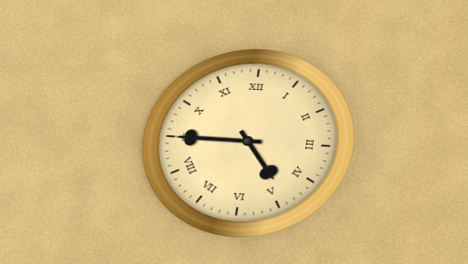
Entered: 4 h 45 min
